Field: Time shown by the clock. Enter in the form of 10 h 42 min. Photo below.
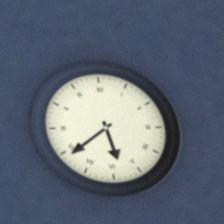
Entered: 5 h 39 min
